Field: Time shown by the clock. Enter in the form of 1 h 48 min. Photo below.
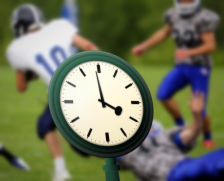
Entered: 3 h 59 min
